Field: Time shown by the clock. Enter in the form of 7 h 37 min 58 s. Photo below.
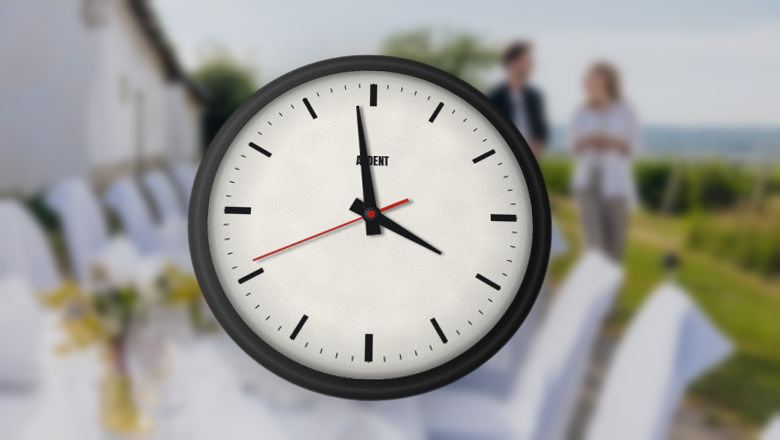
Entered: 3 h 58 min 41 s
